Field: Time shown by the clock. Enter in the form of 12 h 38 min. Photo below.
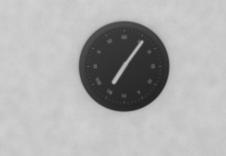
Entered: 7 h 06 min
